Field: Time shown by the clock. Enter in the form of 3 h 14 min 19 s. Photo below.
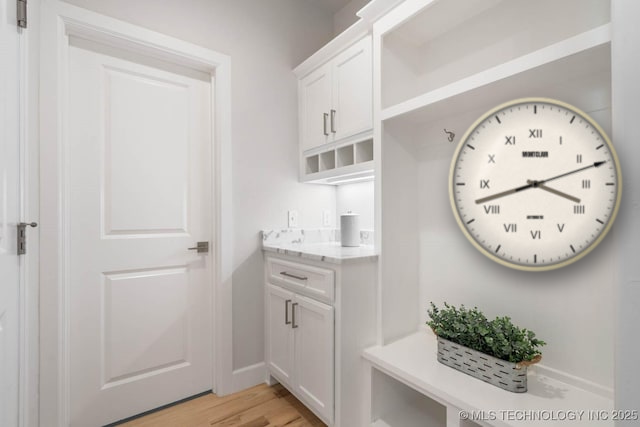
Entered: 3 h 42 min 12 s
